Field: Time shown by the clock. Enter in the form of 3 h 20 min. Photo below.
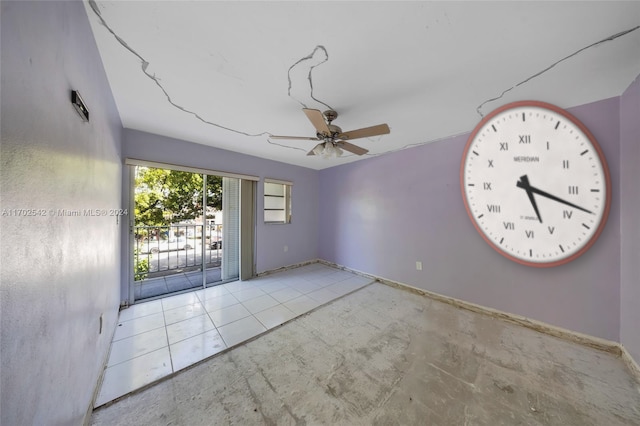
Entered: 5 h 18 min
